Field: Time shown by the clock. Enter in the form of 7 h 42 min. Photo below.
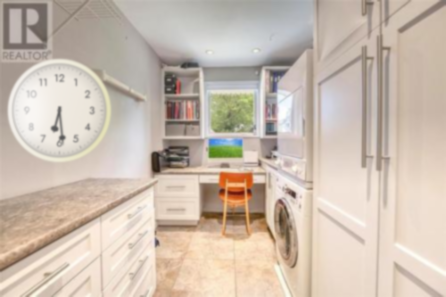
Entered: 6 h 29 min
